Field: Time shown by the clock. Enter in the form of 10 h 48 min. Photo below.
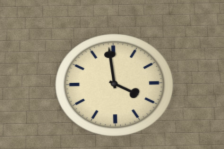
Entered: 3 h 59 min
